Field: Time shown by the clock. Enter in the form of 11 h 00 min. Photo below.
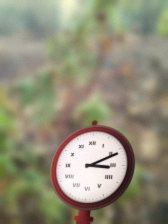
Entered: 3 h 11 min
